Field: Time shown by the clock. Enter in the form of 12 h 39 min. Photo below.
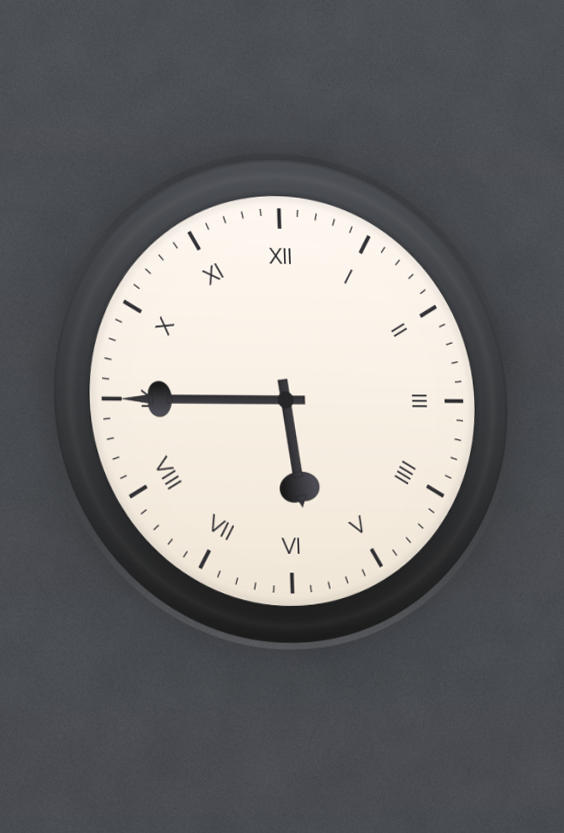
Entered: 5 h 45 min
